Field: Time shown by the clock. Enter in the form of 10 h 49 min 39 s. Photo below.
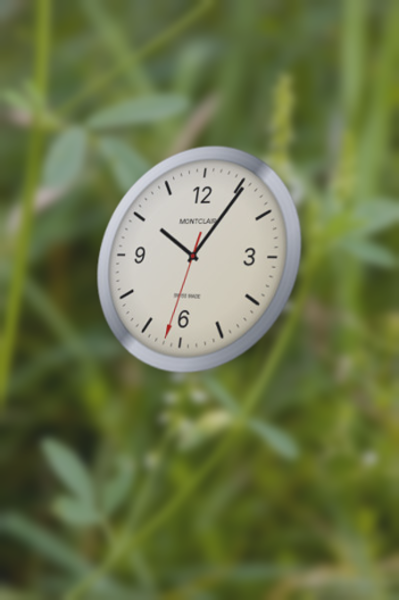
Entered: 10 h 05 min 32 s
